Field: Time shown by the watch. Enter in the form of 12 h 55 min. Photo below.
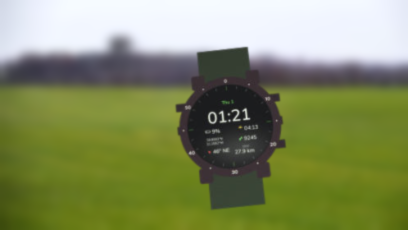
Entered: 1 h 21 min
